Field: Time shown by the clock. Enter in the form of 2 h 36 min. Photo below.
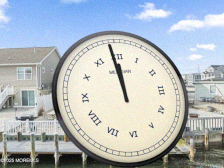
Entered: 11 h 59 min
